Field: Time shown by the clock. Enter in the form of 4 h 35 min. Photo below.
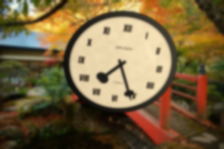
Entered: 7 h 26 min
